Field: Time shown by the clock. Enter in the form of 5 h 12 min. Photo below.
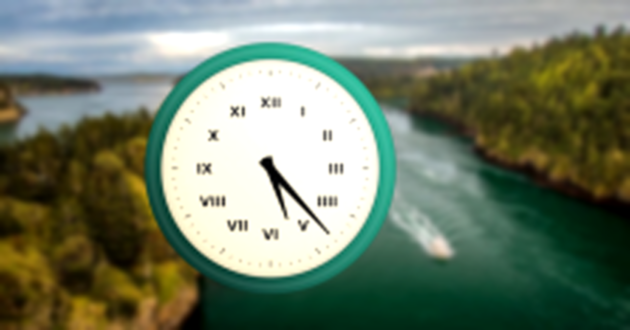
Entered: 5 h 23 min
